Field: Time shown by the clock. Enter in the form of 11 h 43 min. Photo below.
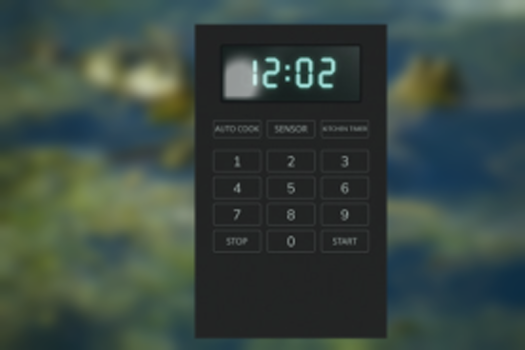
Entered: 12 h 02 min
